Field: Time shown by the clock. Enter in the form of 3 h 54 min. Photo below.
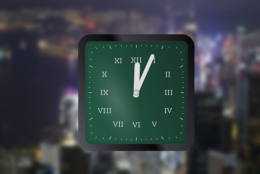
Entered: 12 h 04 min
